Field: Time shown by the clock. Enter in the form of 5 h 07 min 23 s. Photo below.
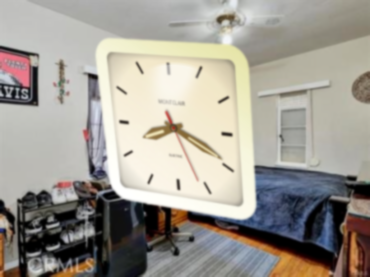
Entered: 8 h 19 min 26 s
